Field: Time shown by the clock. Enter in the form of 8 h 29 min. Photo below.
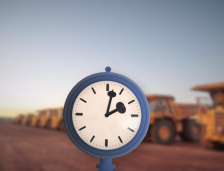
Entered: 2 h 02 min
